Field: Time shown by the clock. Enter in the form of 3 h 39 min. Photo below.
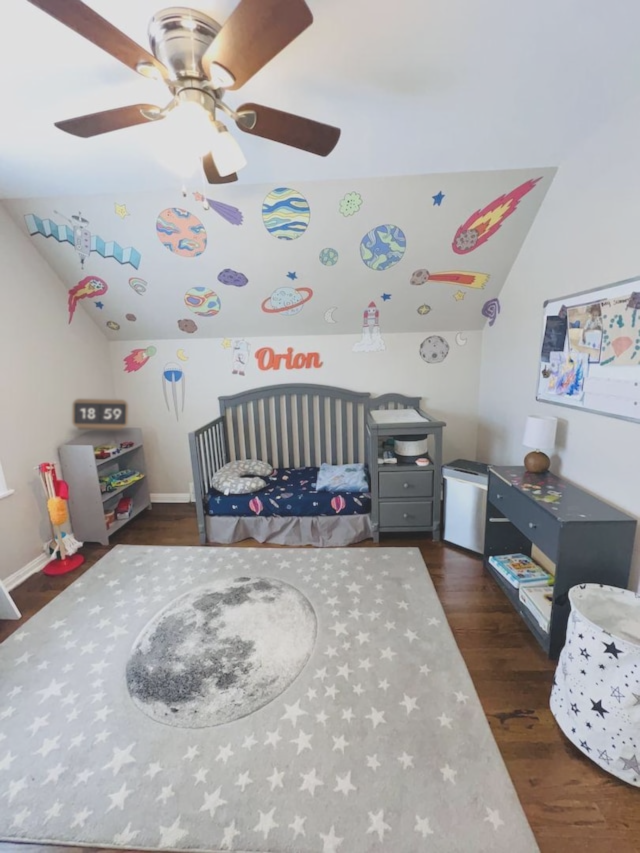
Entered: 18 h 59 min
